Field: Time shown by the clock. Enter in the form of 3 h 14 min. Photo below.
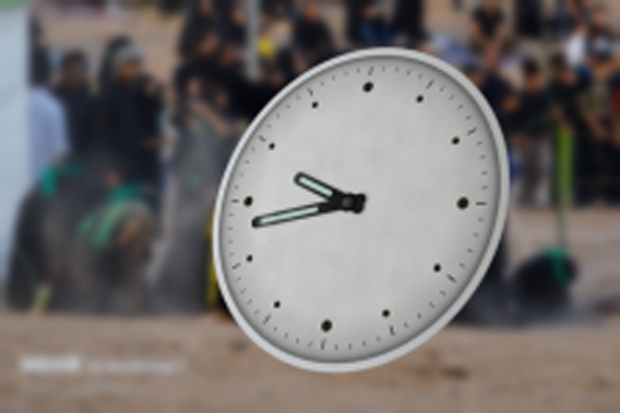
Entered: 9 h 43 min
